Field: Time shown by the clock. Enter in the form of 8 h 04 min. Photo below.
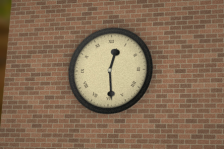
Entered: 12 h 29 min
